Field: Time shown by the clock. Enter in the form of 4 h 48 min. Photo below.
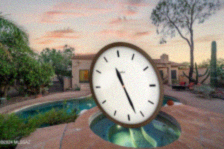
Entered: 11 h 27 min
